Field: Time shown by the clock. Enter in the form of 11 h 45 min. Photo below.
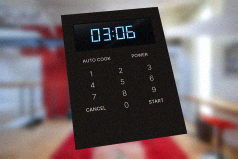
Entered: 3 h 06 min
